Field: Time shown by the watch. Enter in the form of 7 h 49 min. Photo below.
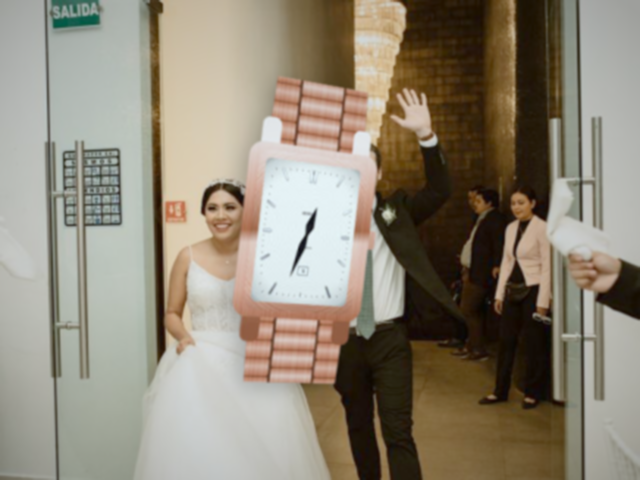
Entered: 12 h 33 min
